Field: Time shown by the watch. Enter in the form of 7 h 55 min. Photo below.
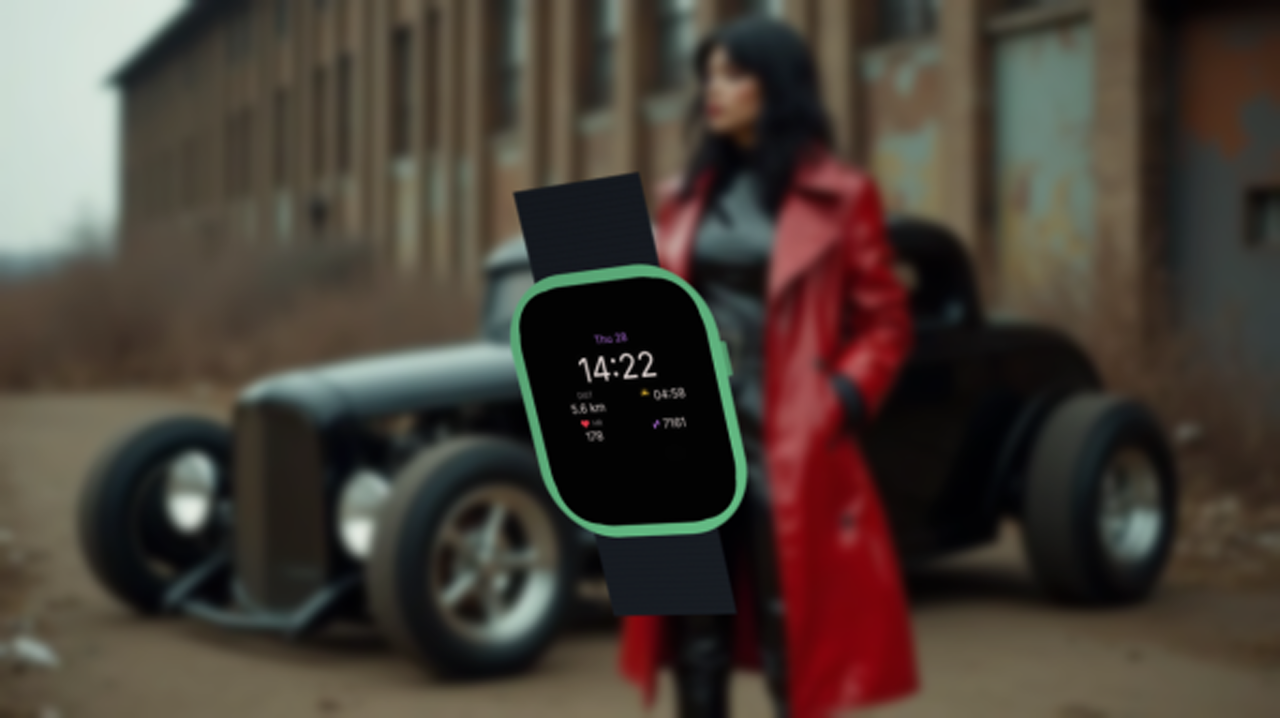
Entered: 14 h 22 min
